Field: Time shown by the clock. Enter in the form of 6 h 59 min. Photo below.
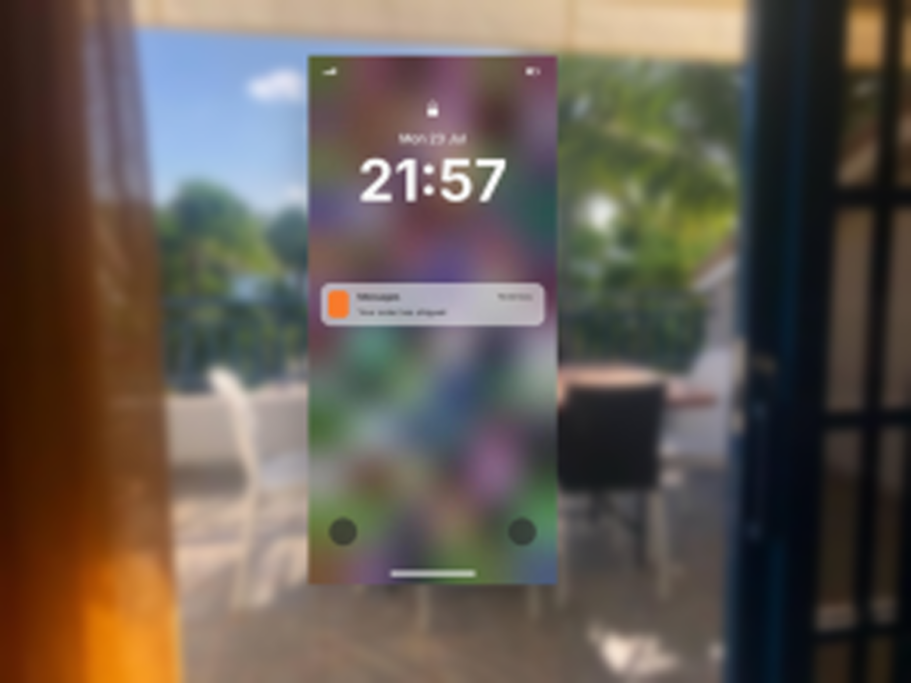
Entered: 21 h 57 min
